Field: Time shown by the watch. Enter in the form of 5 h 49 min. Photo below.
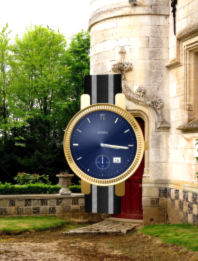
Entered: 3 h 16 min
